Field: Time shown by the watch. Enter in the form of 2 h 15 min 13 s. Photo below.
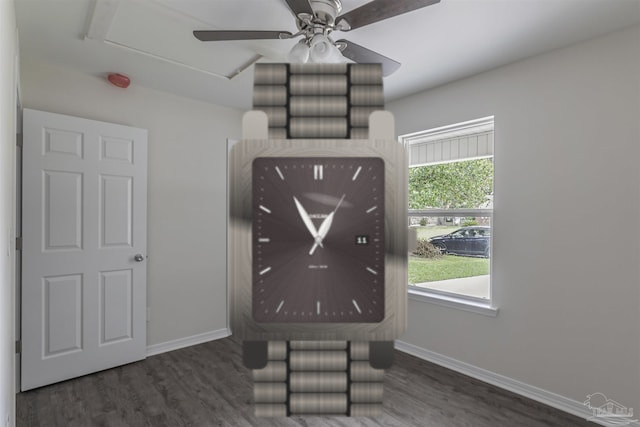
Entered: 12 h 55 min 05 s
